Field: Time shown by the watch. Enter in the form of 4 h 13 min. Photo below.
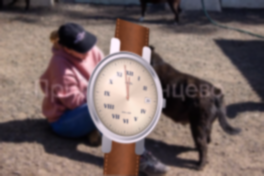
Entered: 11 h 58 min
